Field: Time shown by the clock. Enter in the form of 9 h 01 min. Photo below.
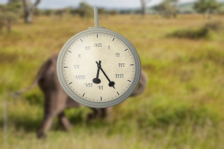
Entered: 6 h 25 min
